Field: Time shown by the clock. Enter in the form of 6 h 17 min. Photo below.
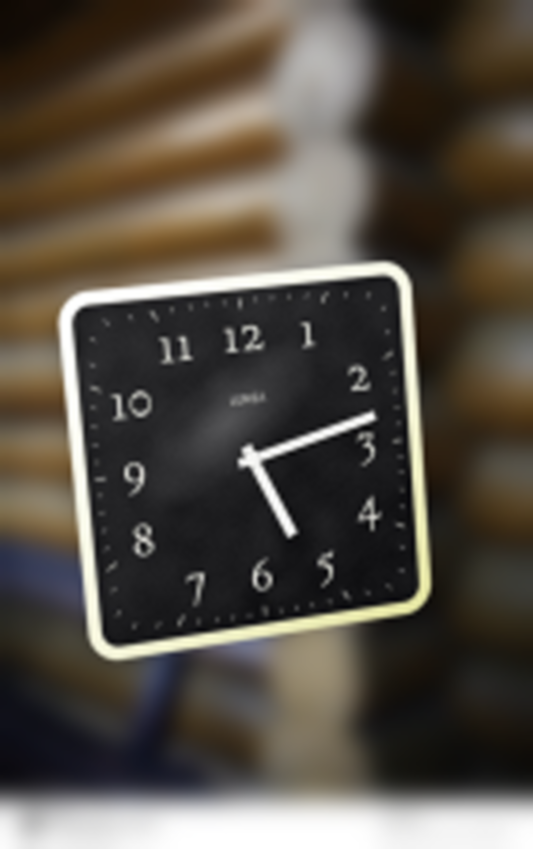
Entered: 5 h 13 min
